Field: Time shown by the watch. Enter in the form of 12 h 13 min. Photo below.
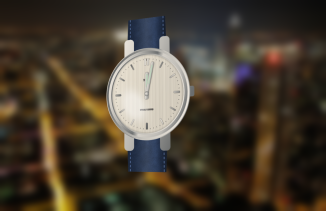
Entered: 12 h 02 min
